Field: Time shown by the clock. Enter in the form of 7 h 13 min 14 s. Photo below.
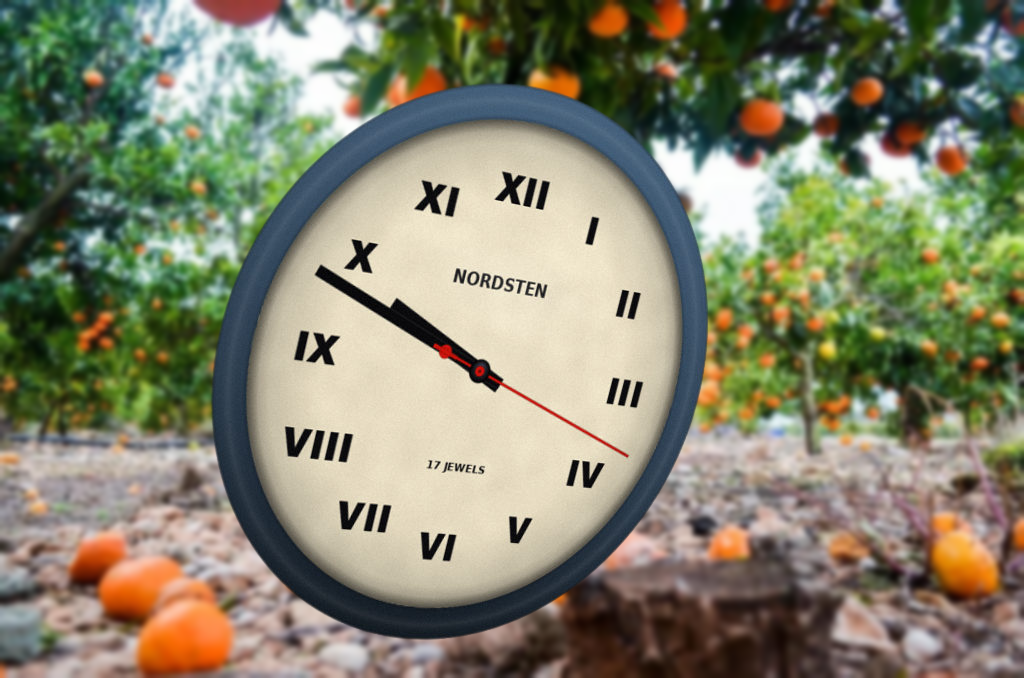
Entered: 9 h 48 min 18 s
